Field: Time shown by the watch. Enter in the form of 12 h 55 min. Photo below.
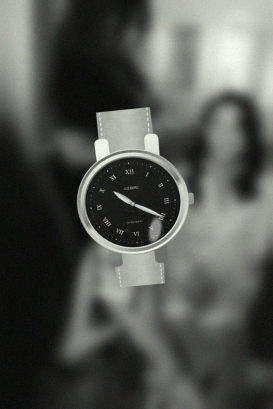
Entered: 10 h 20 min
